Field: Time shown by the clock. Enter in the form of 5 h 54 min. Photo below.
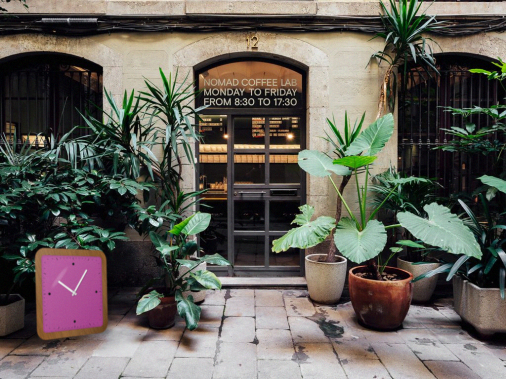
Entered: 10 h 06 min
